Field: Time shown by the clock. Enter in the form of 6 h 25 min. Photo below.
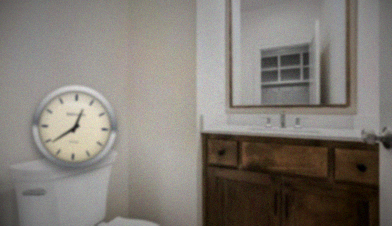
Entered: 12 h 39 min
